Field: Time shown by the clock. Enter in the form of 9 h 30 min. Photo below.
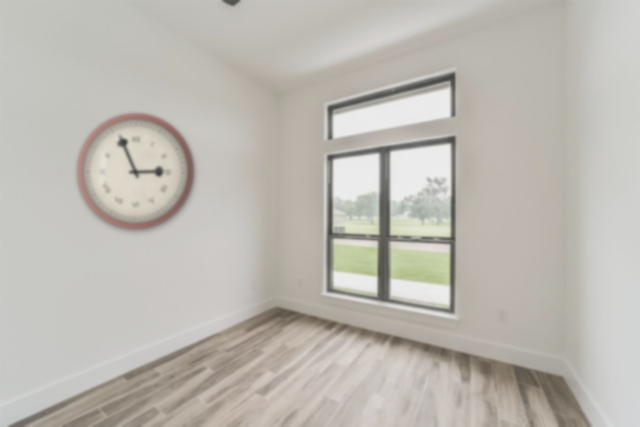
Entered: 2 h 56 min
